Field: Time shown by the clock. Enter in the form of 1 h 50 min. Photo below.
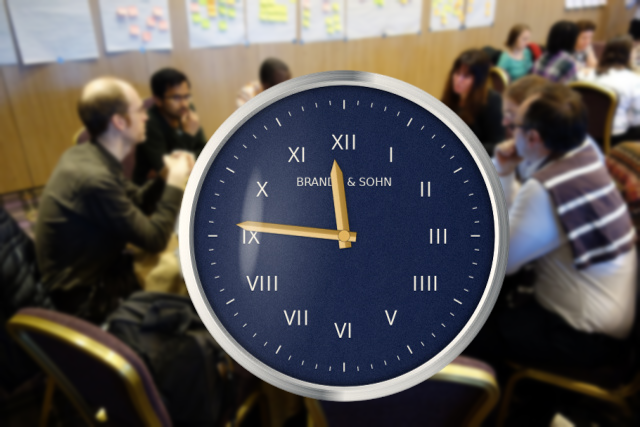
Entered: 11 h 46 min
